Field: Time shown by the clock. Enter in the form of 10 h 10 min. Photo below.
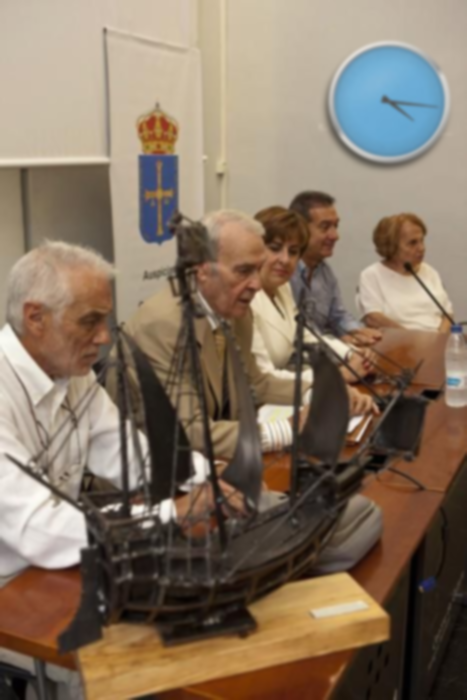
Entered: 4 h 16 min
